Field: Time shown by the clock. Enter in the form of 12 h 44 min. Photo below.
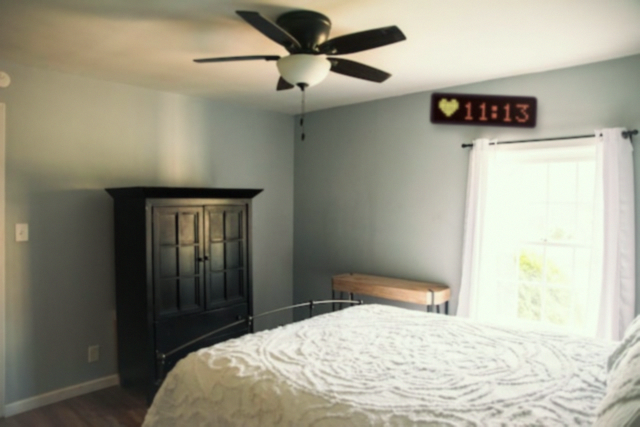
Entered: 11 h 13 min
